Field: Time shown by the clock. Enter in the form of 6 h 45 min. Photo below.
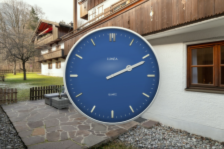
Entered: 2 h 11 min
